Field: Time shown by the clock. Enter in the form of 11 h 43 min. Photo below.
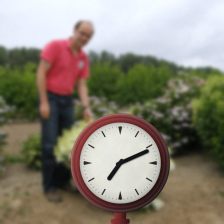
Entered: 7 h 11 min
